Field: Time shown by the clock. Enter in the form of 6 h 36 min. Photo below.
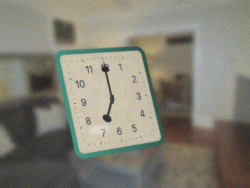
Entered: 7 h 00 min
